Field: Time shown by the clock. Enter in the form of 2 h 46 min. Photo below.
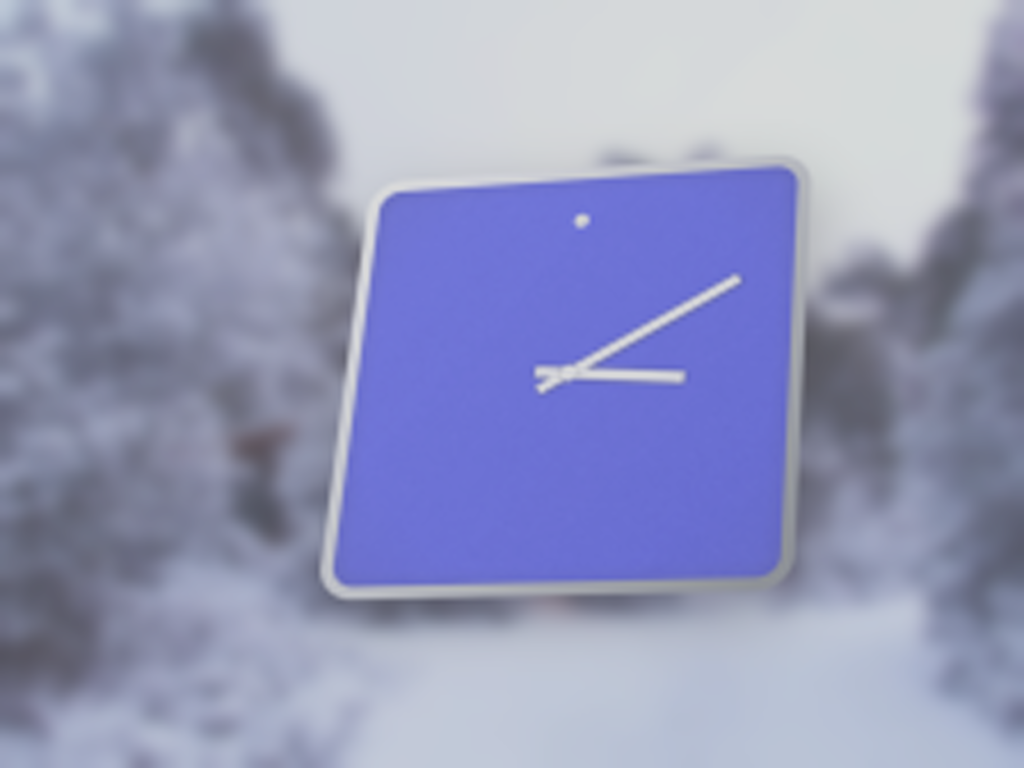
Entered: 3 h 10 min
